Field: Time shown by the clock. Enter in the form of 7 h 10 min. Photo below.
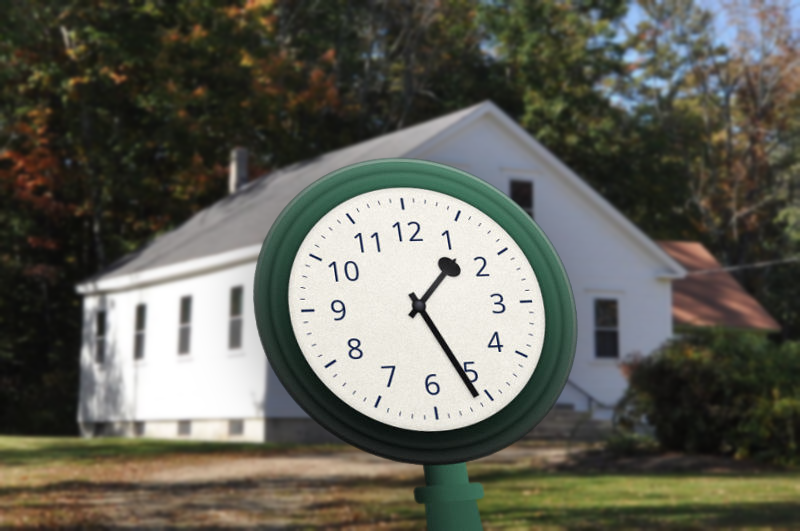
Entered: 1 h 26 min
